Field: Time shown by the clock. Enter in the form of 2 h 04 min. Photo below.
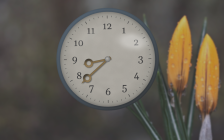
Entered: 8 h 38 min
